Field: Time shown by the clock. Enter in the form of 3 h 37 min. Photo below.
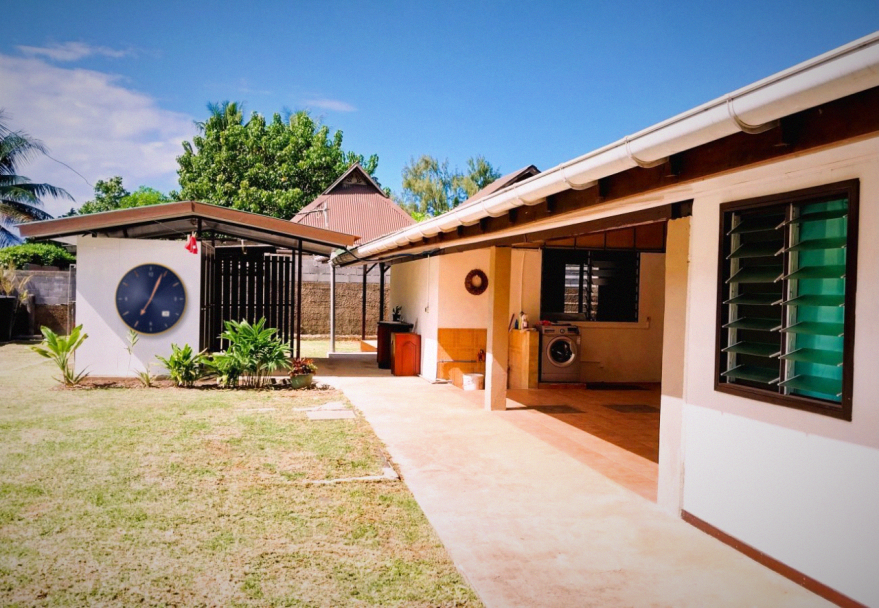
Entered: 7 h 04 min
